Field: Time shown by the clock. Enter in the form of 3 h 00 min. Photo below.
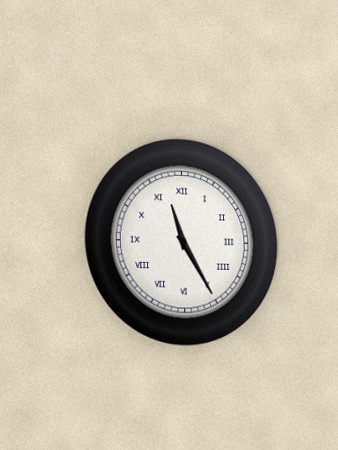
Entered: 11 h 25 min
